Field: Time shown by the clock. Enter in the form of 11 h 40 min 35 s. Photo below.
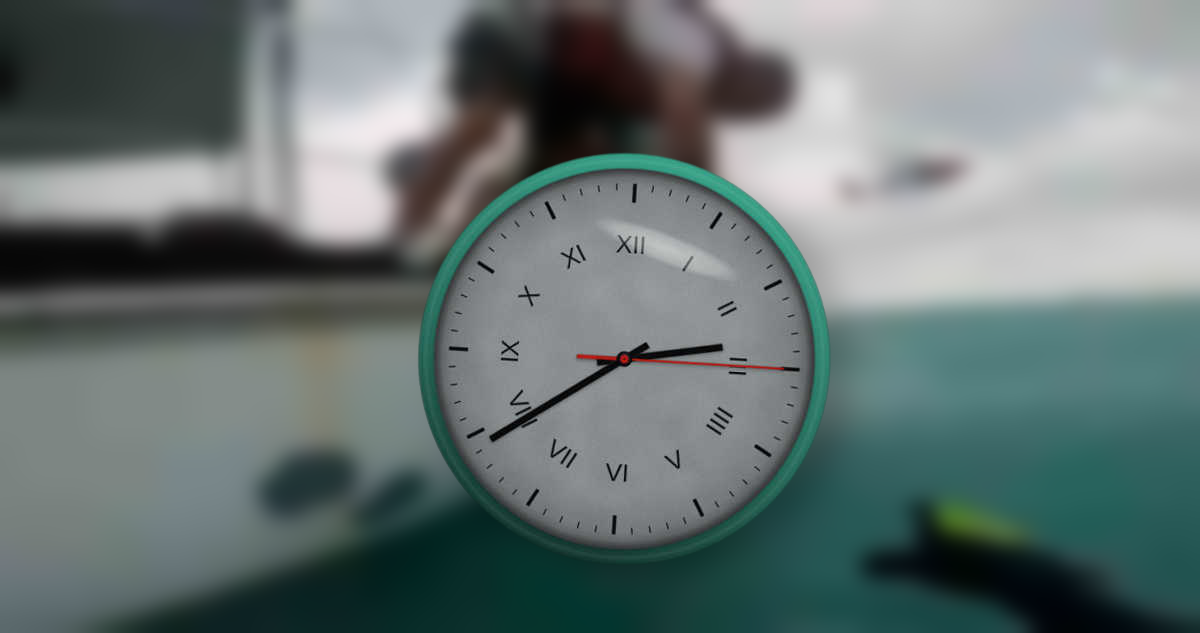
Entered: 2 h 39 min 15 s
